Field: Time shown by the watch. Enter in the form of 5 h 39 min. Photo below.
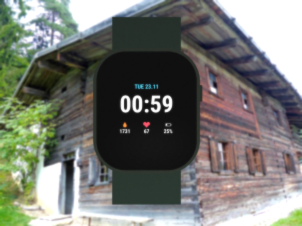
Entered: 0 h 59 min
